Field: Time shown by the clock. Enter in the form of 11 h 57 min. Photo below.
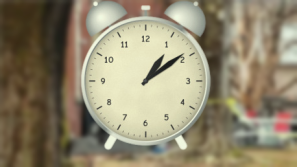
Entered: 1 h 09 min
